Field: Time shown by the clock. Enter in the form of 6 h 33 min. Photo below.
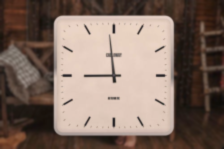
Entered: 8 h 59 min
